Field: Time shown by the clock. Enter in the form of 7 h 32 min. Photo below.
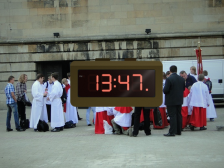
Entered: 13 h 47 min
